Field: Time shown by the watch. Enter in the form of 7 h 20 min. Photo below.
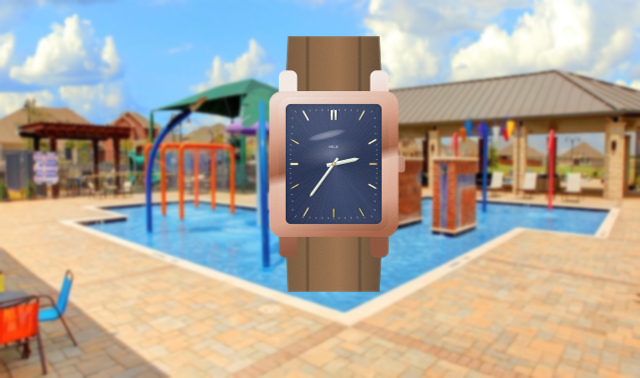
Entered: 2 h 36 min
